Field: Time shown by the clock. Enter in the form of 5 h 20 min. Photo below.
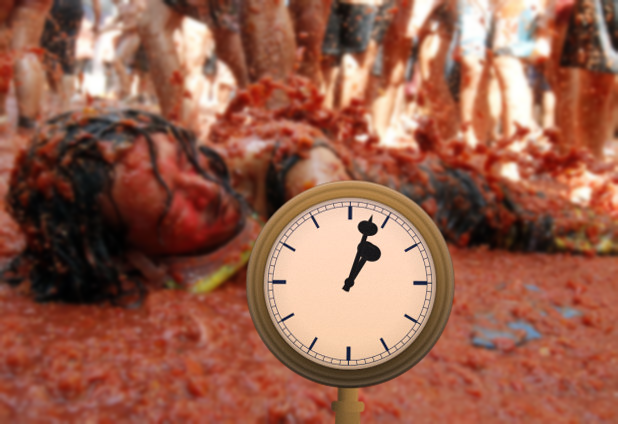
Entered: 1 h 03 min
